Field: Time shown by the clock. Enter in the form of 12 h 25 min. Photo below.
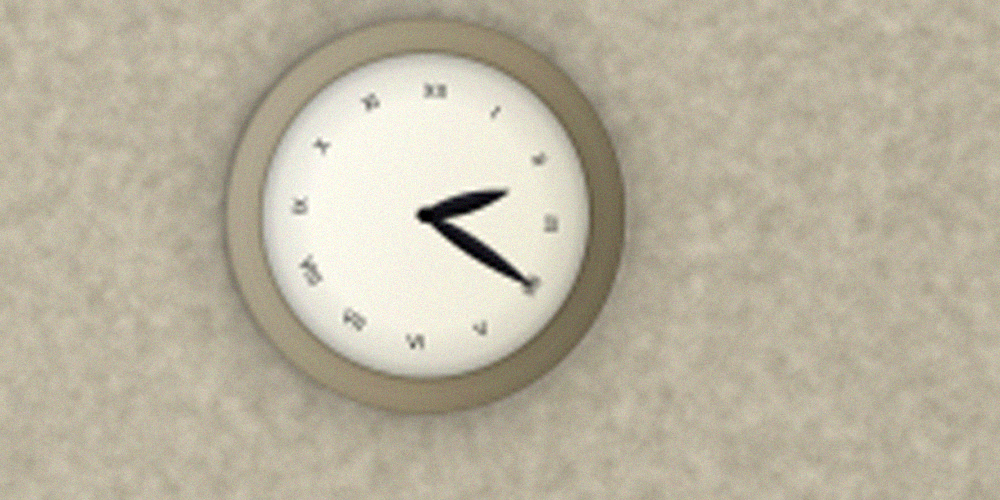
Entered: 2 h 20 min
